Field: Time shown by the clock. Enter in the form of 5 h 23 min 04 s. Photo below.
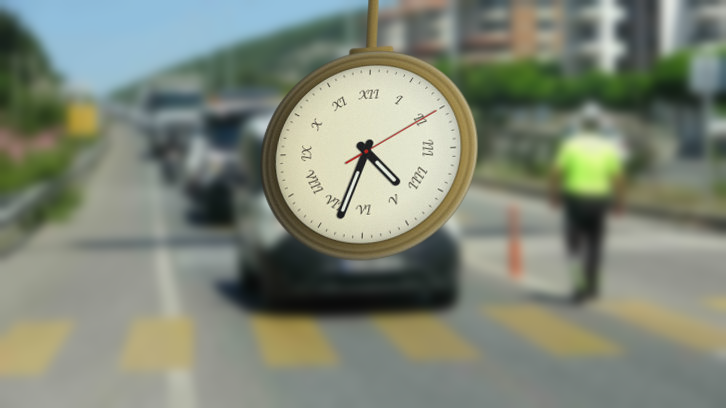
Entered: 4 h 33 min 10 s
